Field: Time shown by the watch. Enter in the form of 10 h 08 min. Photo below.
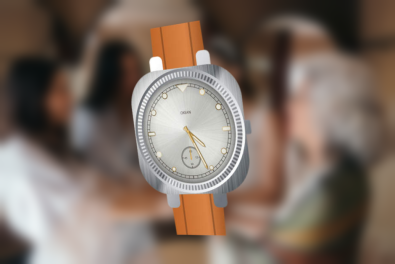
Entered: 4 h 26 min
